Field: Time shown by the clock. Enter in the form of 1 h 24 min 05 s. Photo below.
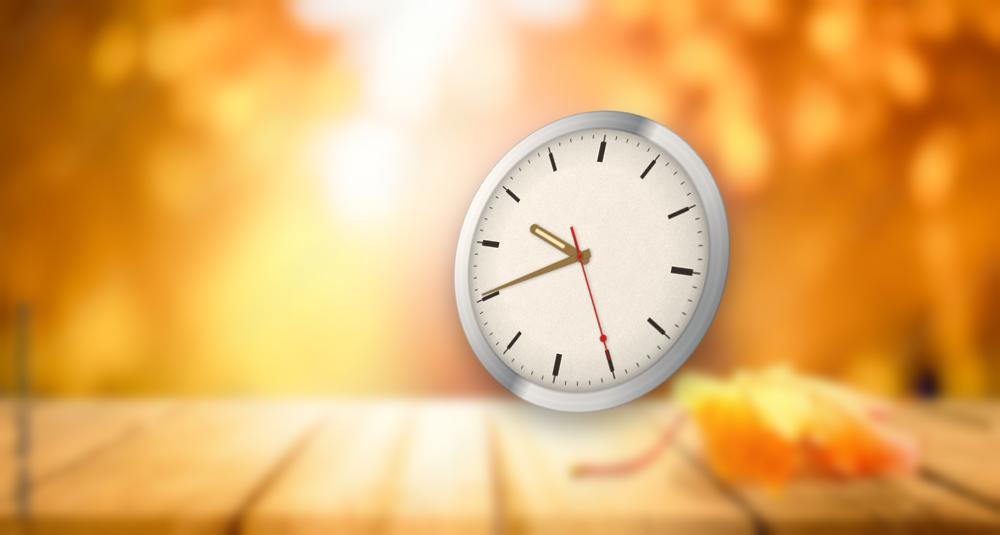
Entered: 9 h 40 min 25 s
